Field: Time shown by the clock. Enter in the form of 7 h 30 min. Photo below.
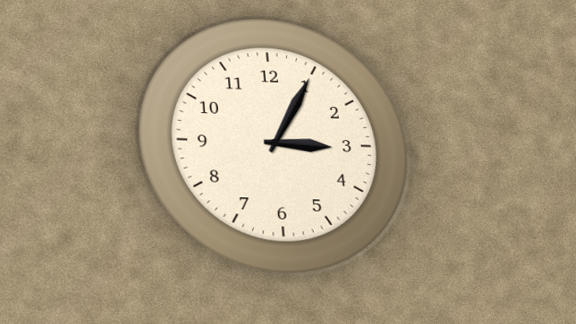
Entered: 3 h 05 min
